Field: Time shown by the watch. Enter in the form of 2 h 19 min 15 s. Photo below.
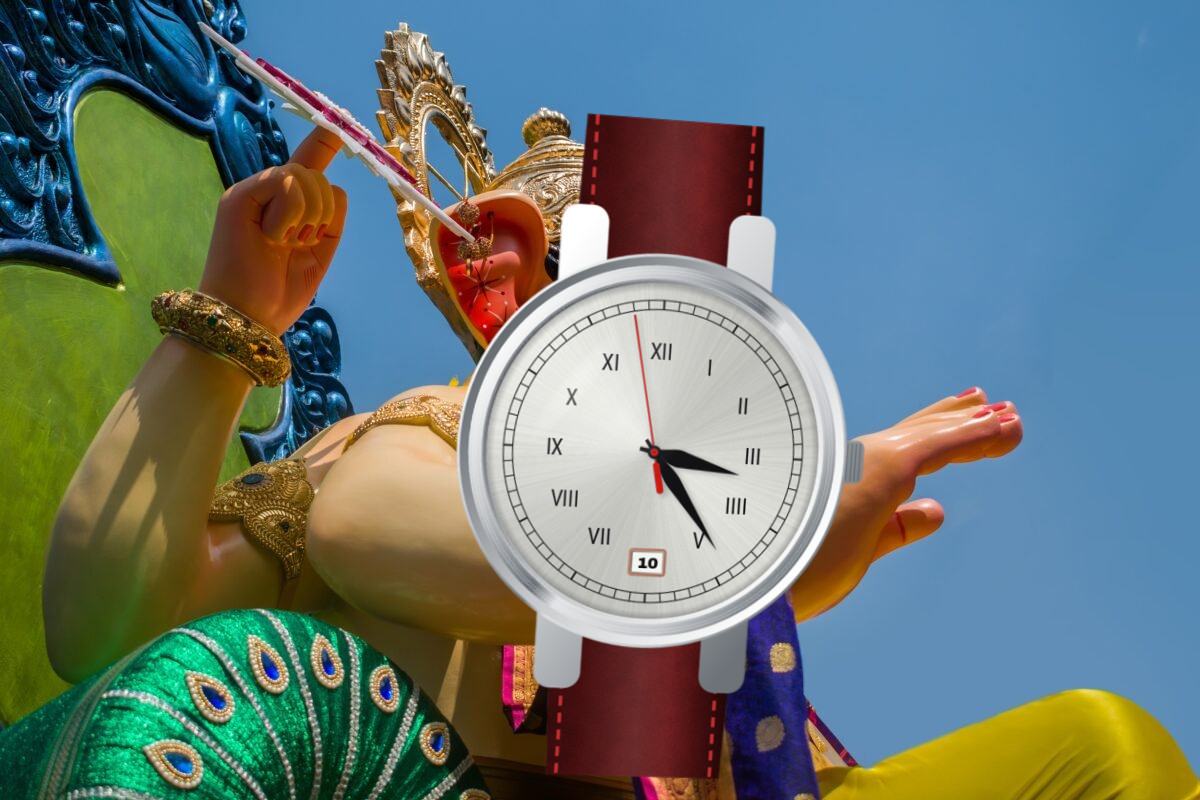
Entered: 3 h 23 min 58 s
